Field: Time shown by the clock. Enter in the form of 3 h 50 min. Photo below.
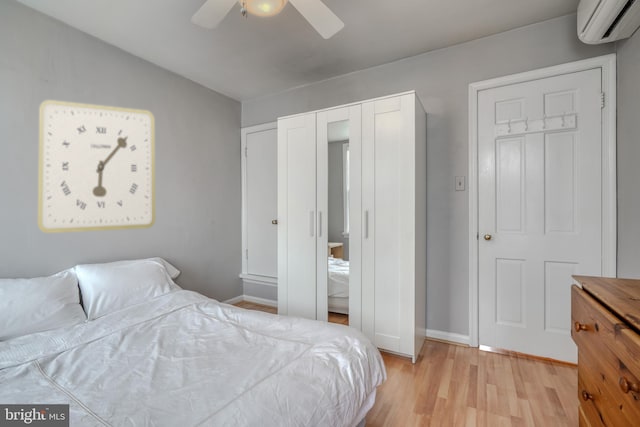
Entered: 6 h 07 min
